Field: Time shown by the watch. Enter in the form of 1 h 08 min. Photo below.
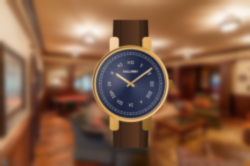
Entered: 10 h 09 min
